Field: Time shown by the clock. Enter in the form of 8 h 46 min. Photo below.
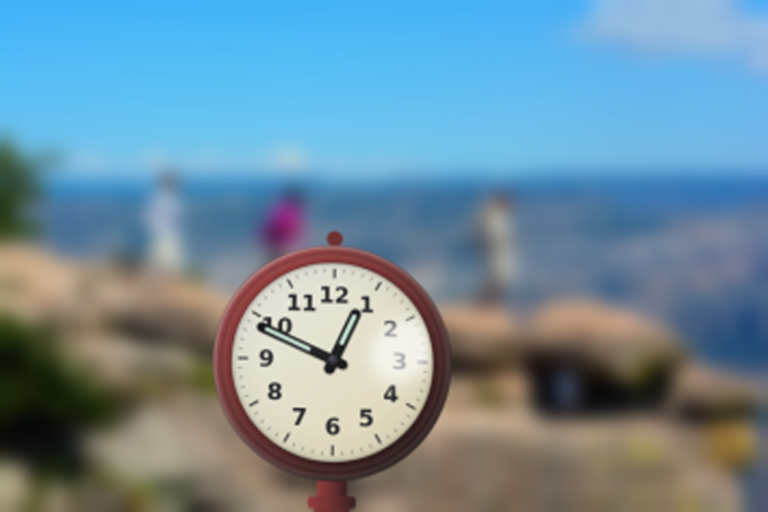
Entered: 12 h 49 min
